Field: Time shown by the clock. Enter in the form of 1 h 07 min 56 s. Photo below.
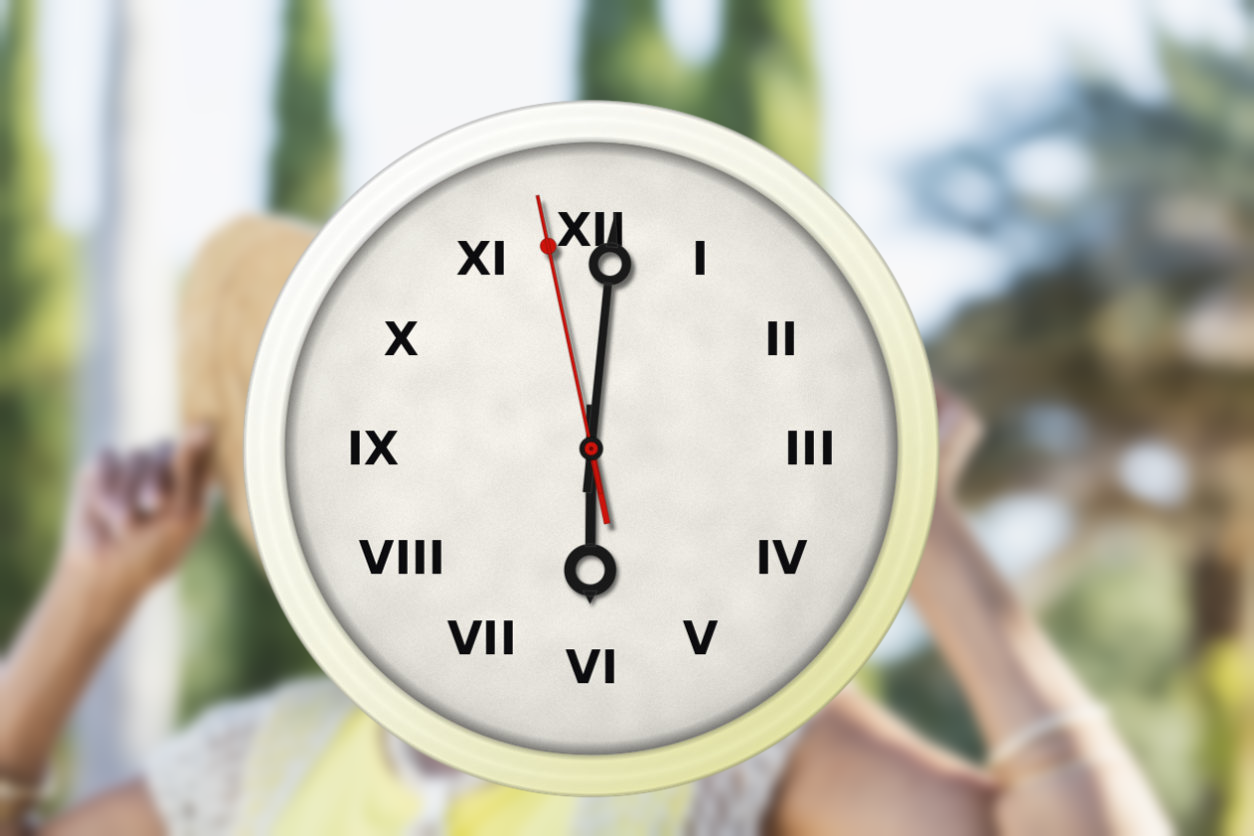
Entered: 6 h 00 min 58 s
